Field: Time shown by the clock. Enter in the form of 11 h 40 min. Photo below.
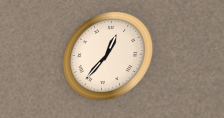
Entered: 12 h 36 min
